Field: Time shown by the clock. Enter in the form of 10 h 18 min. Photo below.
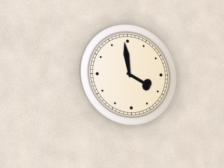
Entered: 3 h 59 min
